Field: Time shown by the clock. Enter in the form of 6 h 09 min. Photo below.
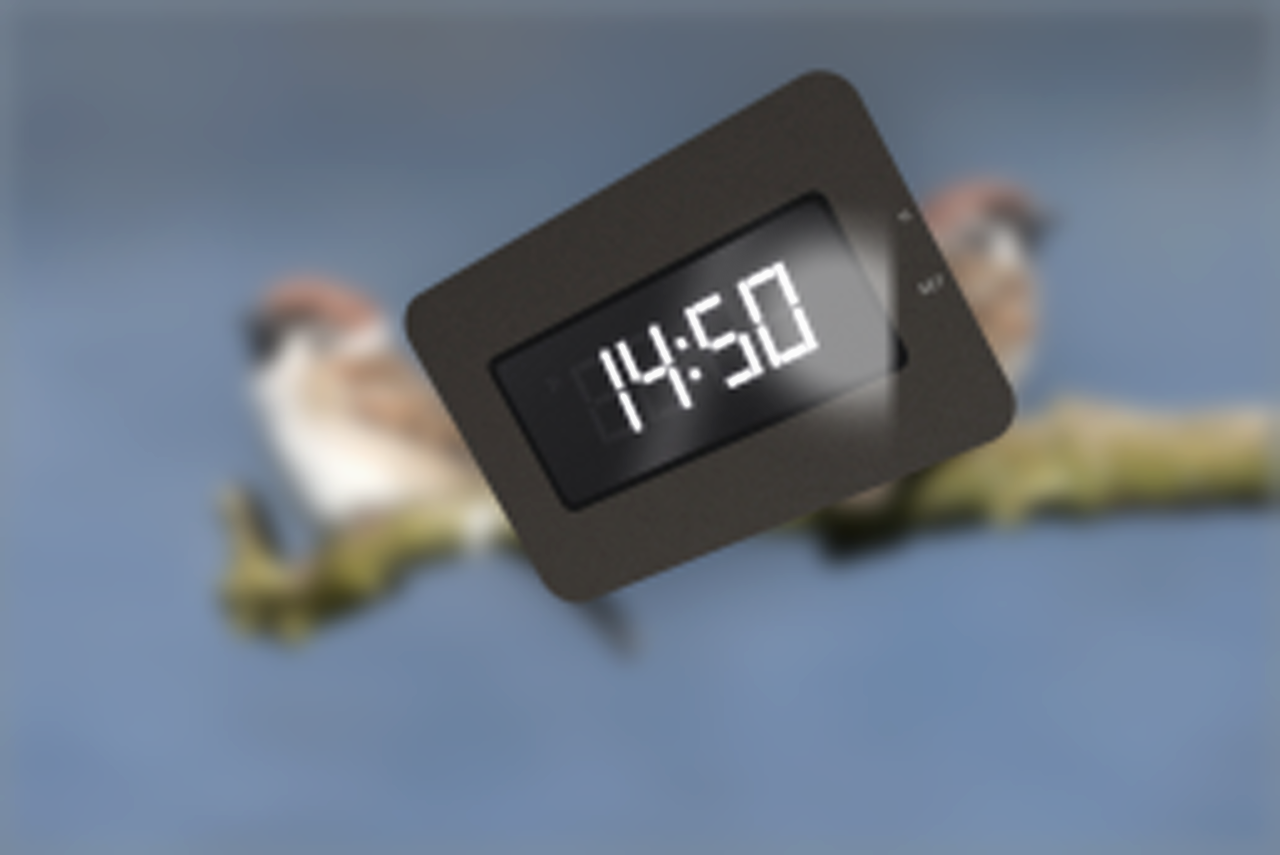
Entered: 14 h 50 min
